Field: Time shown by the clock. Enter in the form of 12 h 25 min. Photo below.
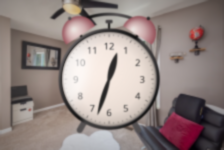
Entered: 12 h 33 min
